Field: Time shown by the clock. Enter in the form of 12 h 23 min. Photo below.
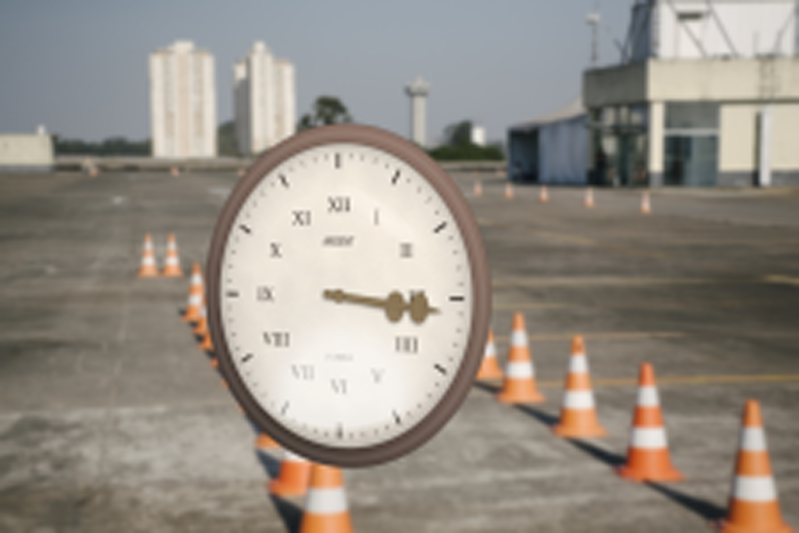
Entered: 3 h 16 min
